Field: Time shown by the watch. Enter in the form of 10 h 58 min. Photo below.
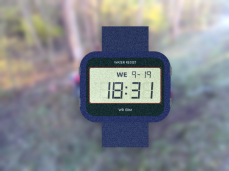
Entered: 18 h 31 min
